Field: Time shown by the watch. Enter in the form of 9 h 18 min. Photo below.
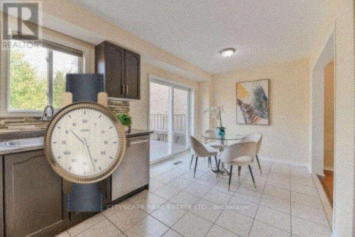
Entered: 10 h 27 min
